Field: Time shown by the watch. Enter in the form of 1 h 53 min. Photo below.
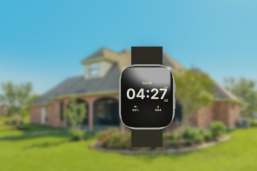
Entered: 4 h 27 min
